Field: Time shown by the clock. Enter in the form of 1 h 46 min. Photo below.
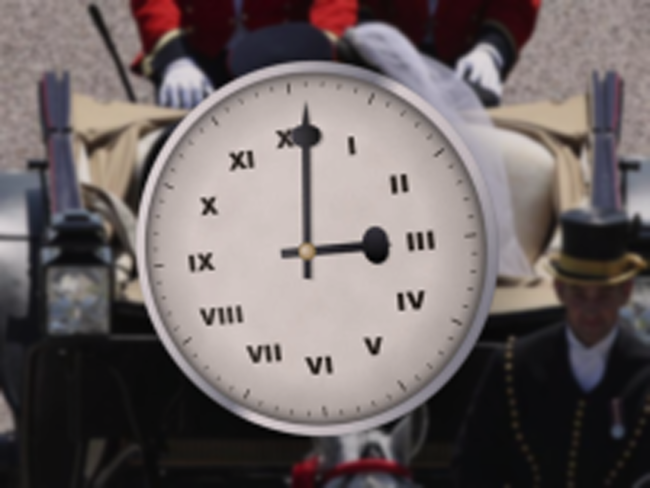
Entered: 3 h 01 min
